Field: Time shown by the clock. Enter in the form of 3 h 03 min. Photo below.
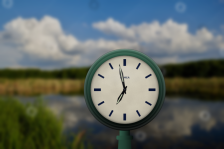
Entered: 6 h 58 min
